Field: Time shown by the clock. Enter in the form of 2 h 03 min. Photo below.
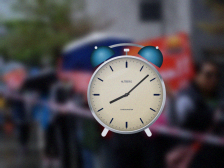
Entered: 8 h 08 min
